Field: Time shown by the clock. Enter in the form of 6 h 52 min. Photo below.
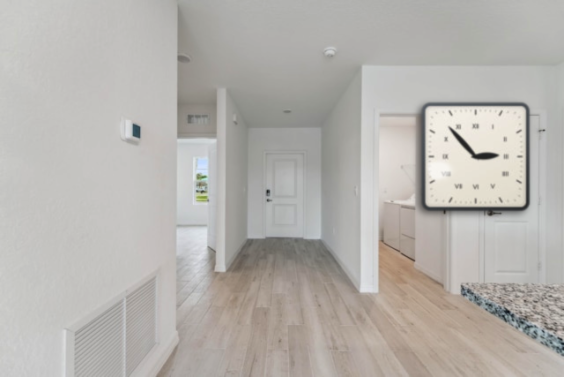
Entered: 2 h 53 min
